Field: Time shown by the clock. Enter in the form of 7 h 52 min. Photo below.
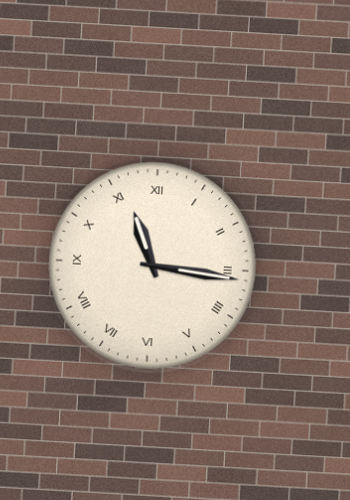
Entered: 11 h 16 min
